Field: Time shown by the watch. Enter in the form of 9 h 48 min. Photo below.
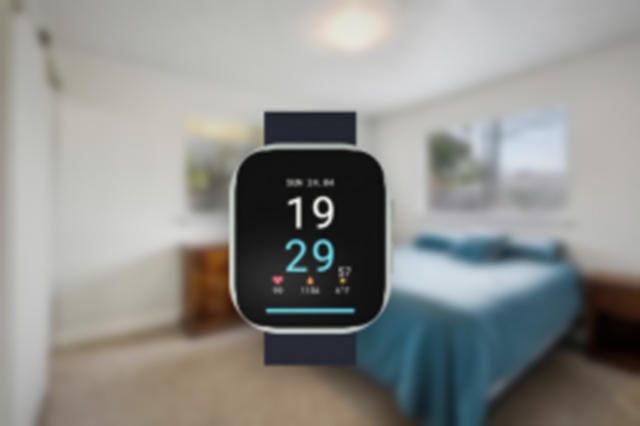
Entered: 19 h 29 min
